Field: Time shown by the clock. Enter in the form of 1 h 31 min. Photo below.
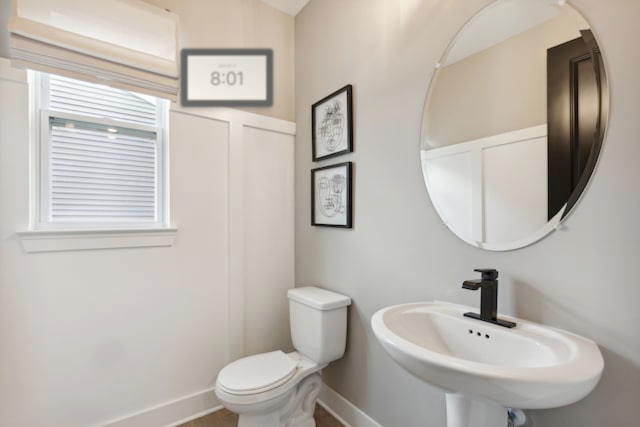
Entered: 8 h 01 min
